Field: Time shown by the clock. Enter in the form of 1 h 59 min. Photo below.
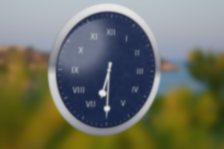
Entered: 6 h 30 min
